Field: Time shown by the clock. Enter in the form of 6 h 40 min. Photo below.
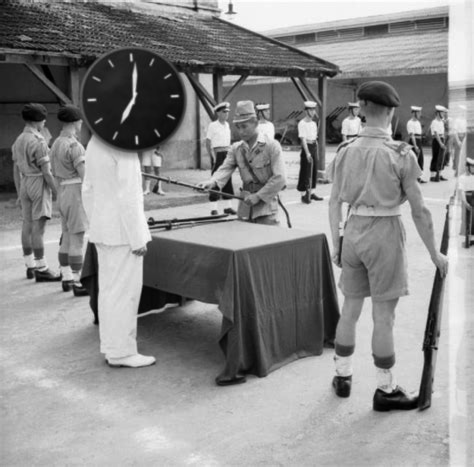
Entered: 7 h 01 min
